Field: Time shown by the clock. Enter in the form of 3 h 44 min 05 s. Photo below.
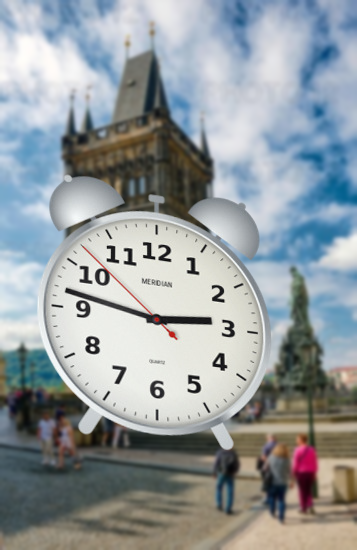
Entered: 2 h 46 min 52 s
